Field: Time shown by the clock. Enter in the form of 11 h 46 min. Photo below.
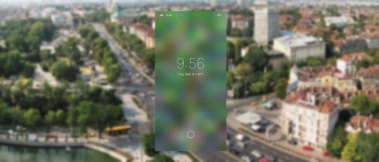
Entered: 9 h 56 min
